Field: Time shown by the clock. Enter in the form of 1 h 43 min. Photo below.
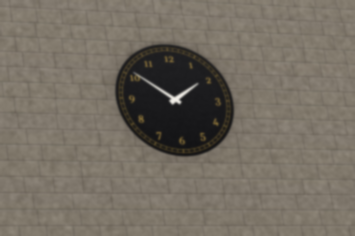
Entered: 1 h 51 min
